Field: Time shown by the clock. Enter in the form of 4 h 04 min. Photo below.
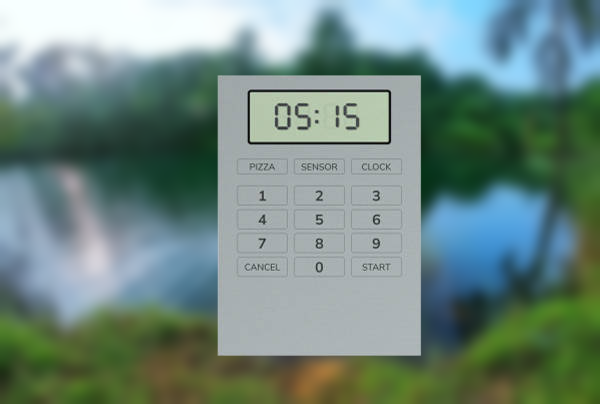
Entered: 5 h 15 min
